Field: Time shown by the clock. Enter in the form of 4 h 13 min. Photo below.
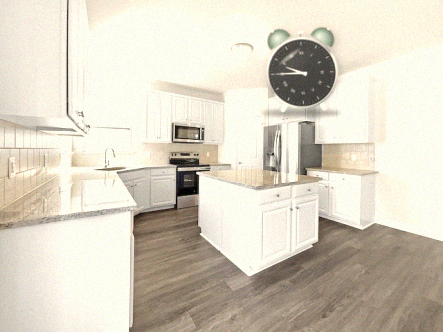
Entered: 9 h 45 min
